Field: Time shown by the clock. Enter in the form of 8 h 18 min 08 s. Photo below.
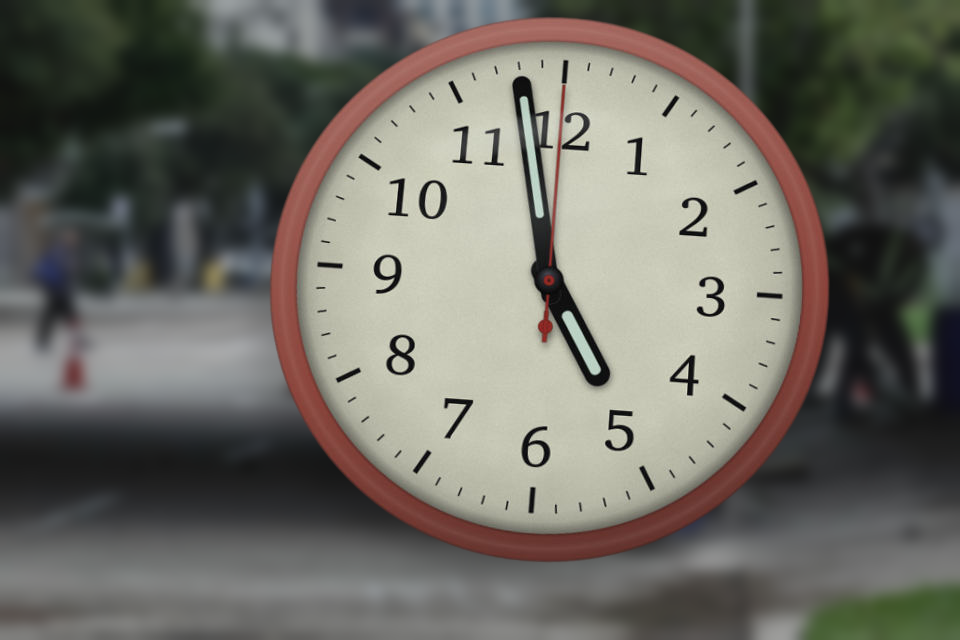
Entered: 4 h 58 min 00 s
